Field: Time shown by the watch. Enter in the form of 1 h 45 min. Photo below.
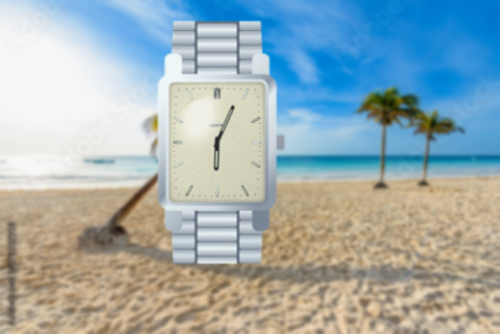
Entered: 6 h 04 min
